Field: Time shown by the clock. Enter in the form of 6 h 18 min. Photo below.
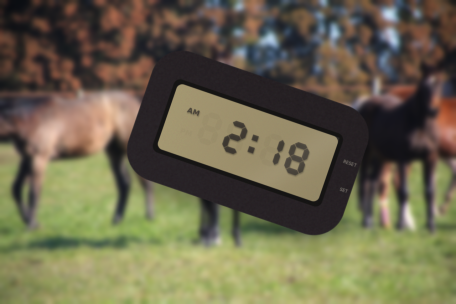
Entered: 2 h 18 min
